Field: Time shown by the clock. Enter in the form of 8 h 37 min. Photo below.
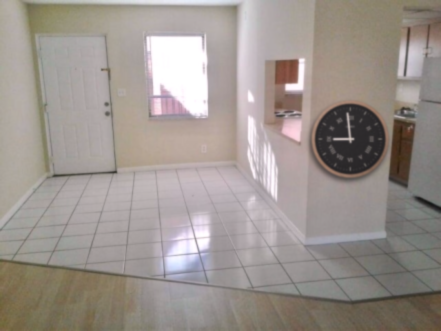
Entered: 8 h 59 min
